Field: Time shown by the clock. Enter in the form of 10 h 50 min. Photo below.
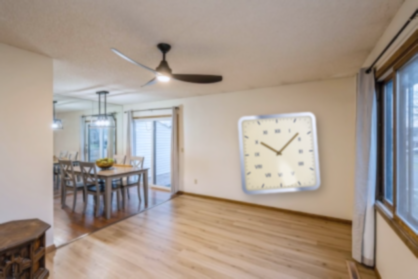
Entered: 10 h 08 min
